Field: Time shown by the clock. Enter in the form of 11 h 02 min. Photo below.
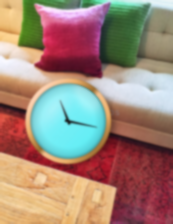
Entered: 11 h 17 min
